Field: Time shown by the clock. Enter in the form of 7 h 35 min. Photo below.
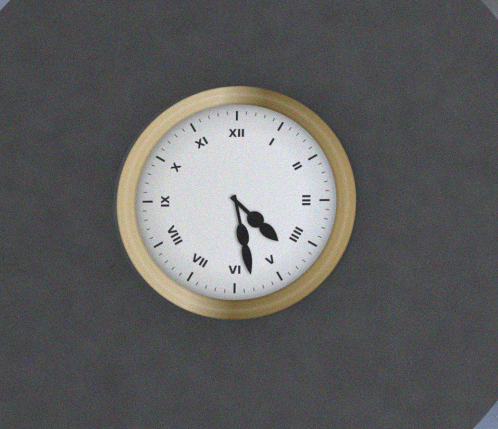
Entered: 4 h 28 min
